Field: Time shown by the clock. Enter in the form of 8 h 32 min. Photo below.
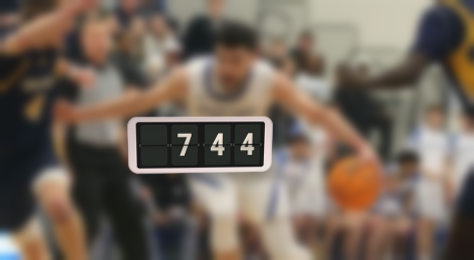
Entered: 7 h 44 min
